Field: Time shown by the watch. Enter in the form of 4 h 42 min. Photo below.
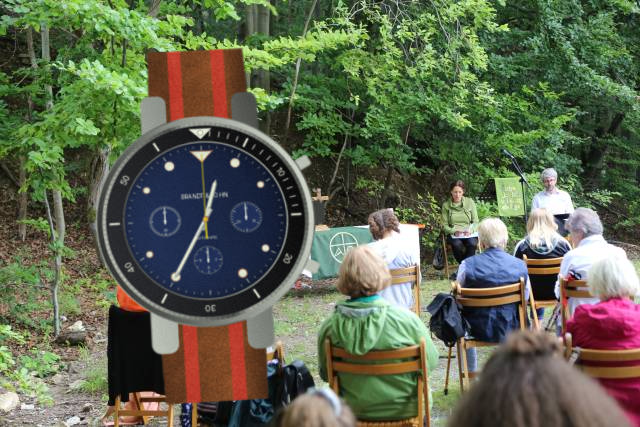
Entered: 12 h 35 min
